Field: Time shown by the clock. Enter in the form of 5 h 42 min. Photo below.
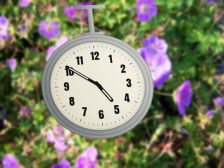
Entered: 4 h 51 min
